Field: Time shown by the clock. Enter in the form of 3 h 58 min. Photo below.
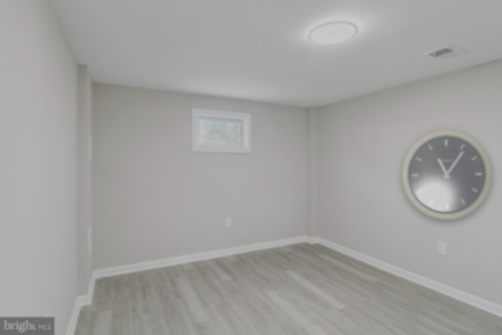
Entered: 11 h 06 min
